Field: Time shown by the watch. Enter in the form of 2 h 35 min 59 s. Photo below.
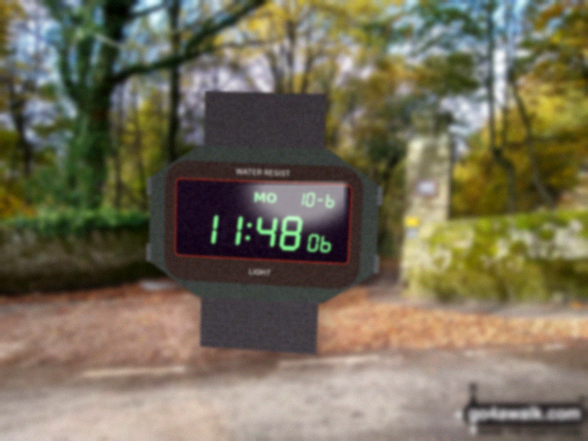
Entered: 11 h 48 min 06 s
